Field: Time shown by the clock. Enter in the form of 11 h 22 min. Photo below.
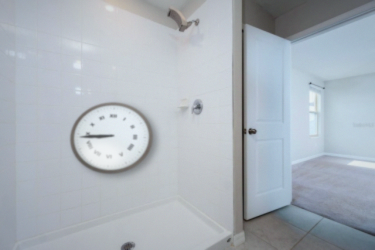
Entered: 8 h 44 min
